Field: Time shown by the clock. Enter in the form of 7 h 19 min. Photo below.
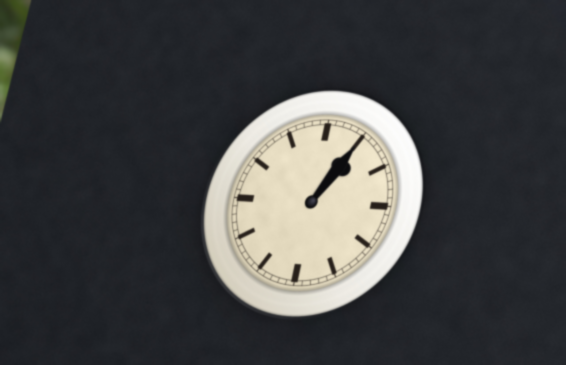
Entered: 1 h 05 min
